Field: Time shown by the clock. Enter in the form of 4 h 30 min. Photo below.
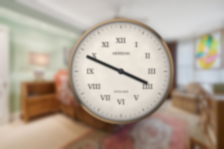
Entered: 3 h 49 min
